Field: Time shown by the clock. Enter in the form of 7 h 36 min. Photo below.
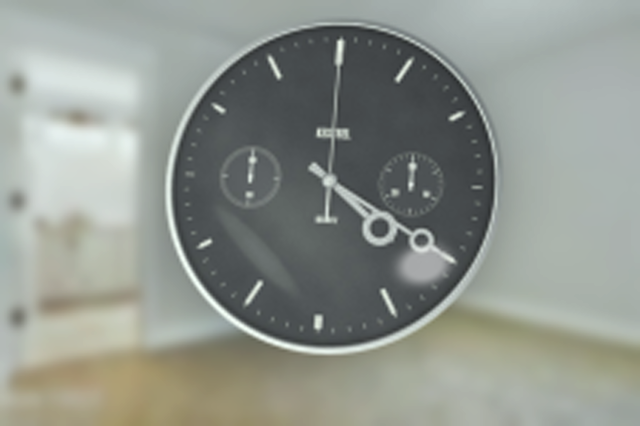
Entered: 4 h 20 min
